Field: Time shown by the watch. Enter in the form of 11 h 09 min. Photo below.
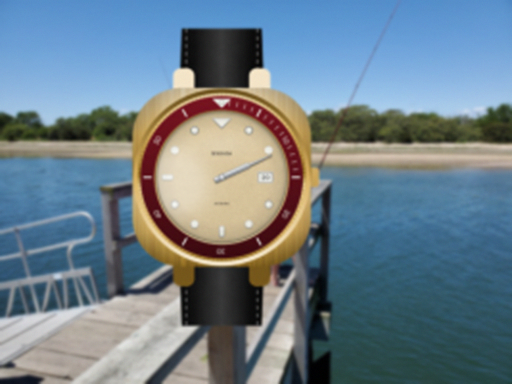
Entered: 2 h 11 min
